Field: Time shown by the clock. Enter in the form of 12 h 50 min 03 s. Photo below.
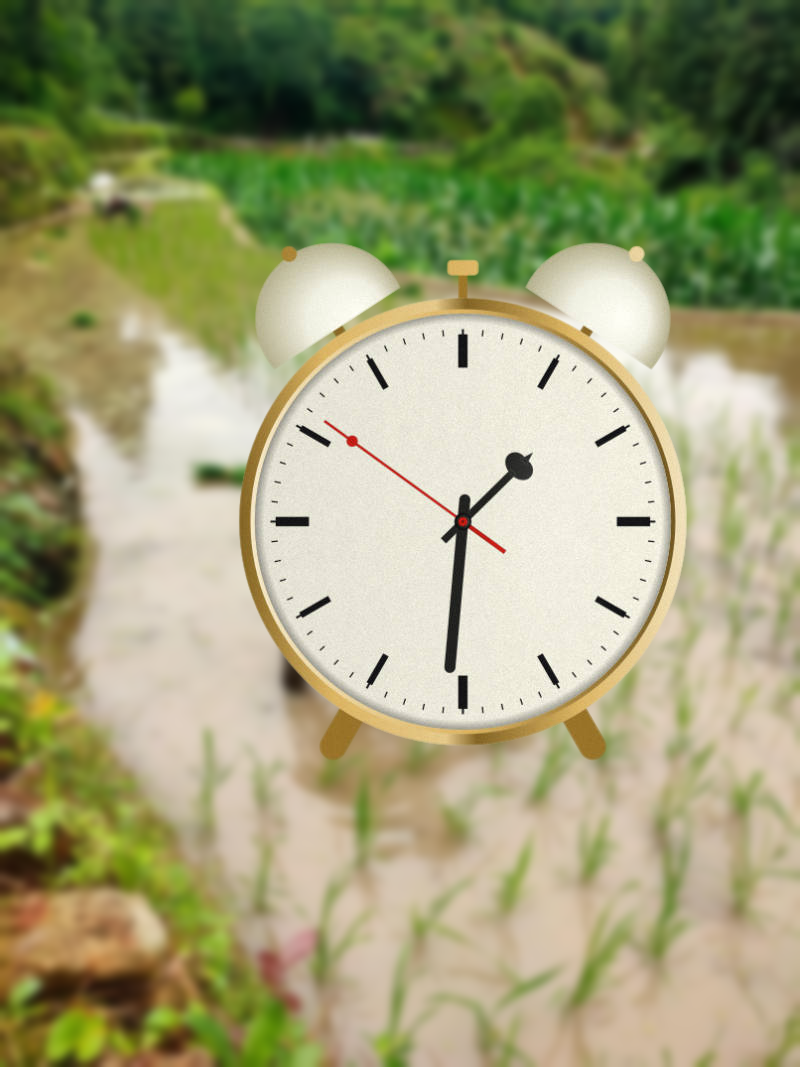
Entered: 1 h 30 min 51 s
